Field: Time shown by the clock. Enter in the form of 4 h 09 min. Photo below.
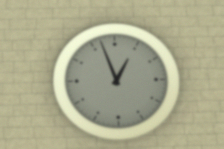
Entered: 12 h 57 min
